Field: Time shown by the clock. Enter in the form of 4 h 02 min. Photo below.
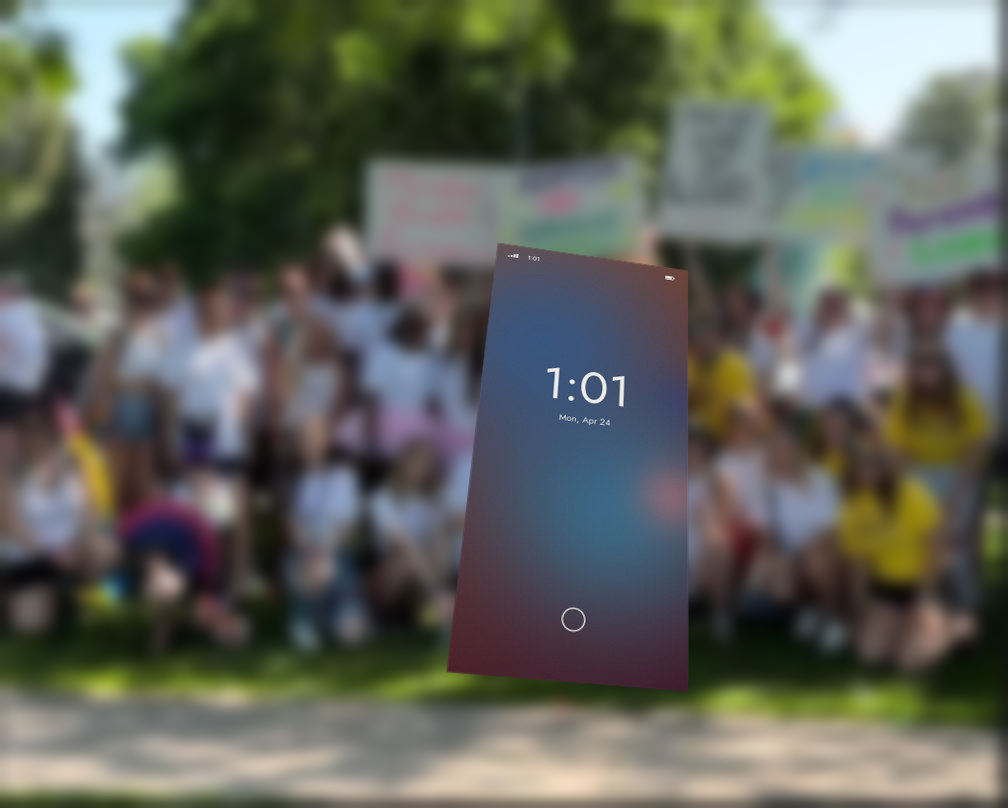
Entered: 1 h 01 min
